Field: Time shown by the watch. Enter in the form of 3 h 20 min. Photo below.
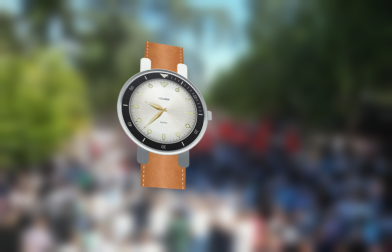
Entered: 9 h 37 min
